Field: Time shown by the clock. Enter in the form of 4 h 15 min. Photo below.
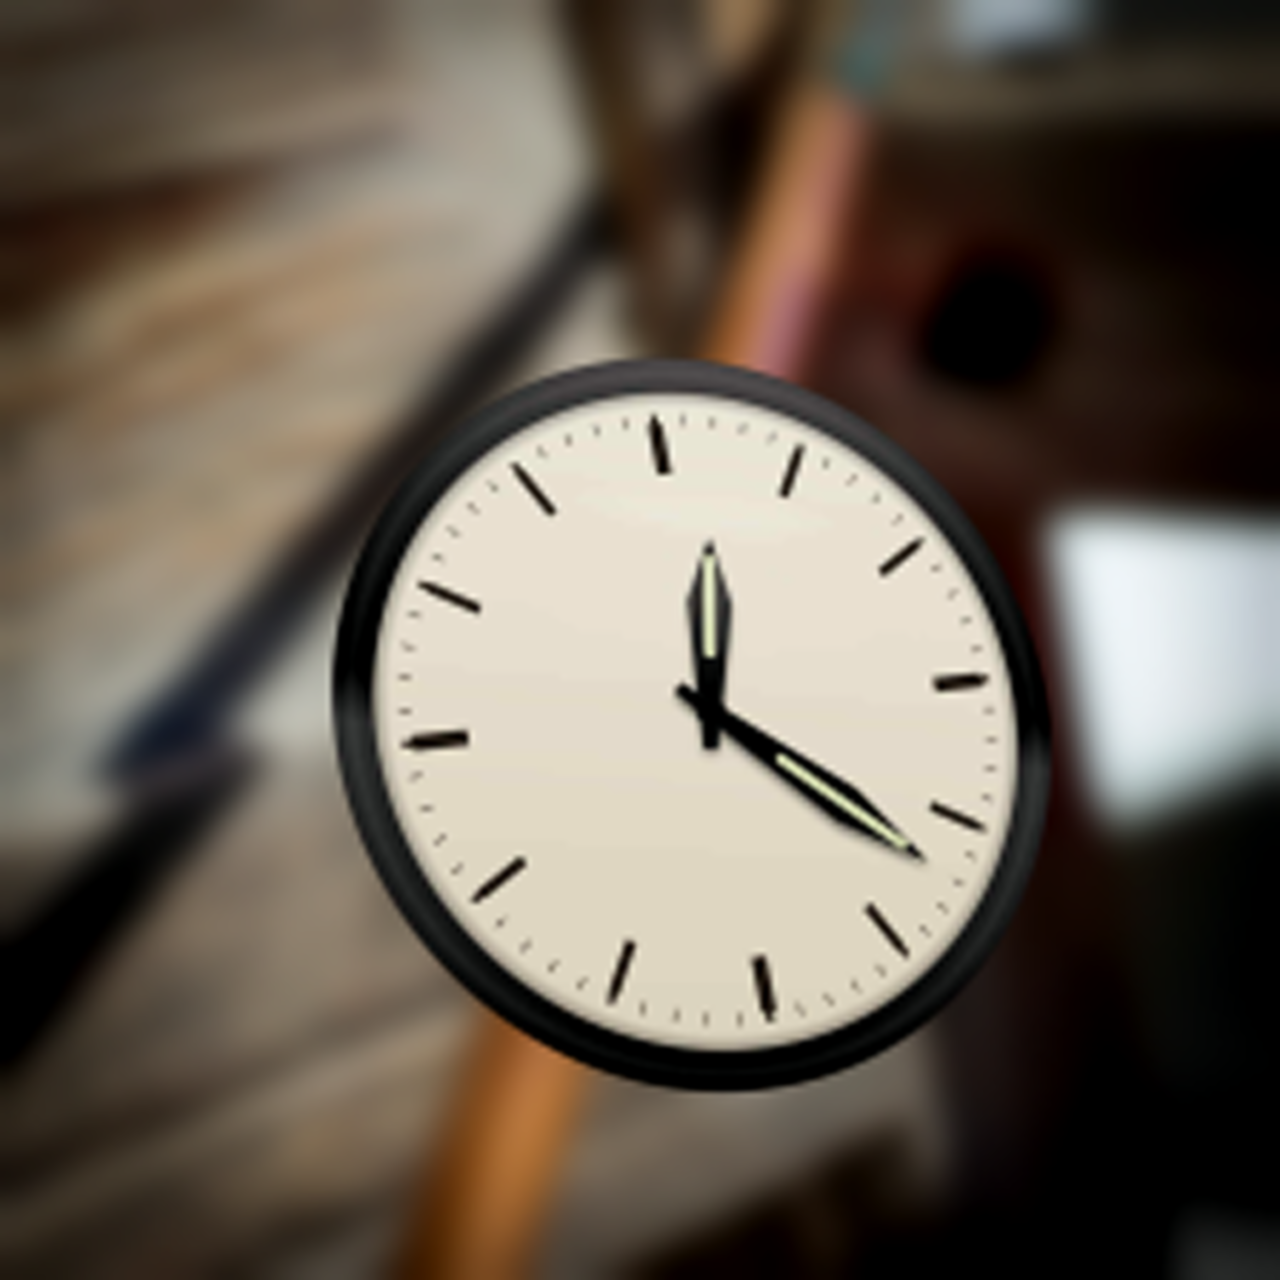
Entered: 12 h 22 min
